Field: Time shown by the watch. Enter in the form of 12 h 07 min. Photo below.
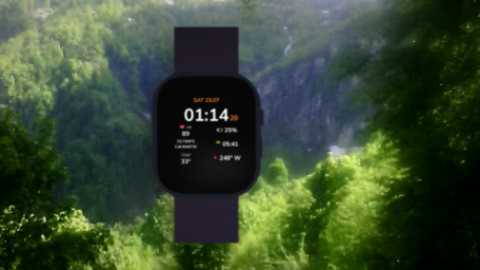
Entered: 1 h 14 min
